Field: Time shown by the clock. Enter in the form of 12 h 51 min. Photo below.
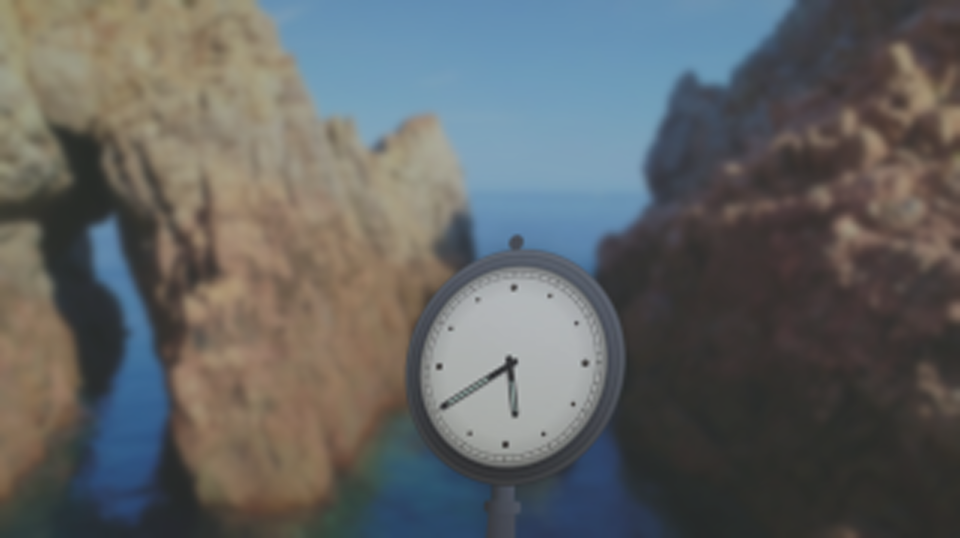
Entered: 5 h 40 min
